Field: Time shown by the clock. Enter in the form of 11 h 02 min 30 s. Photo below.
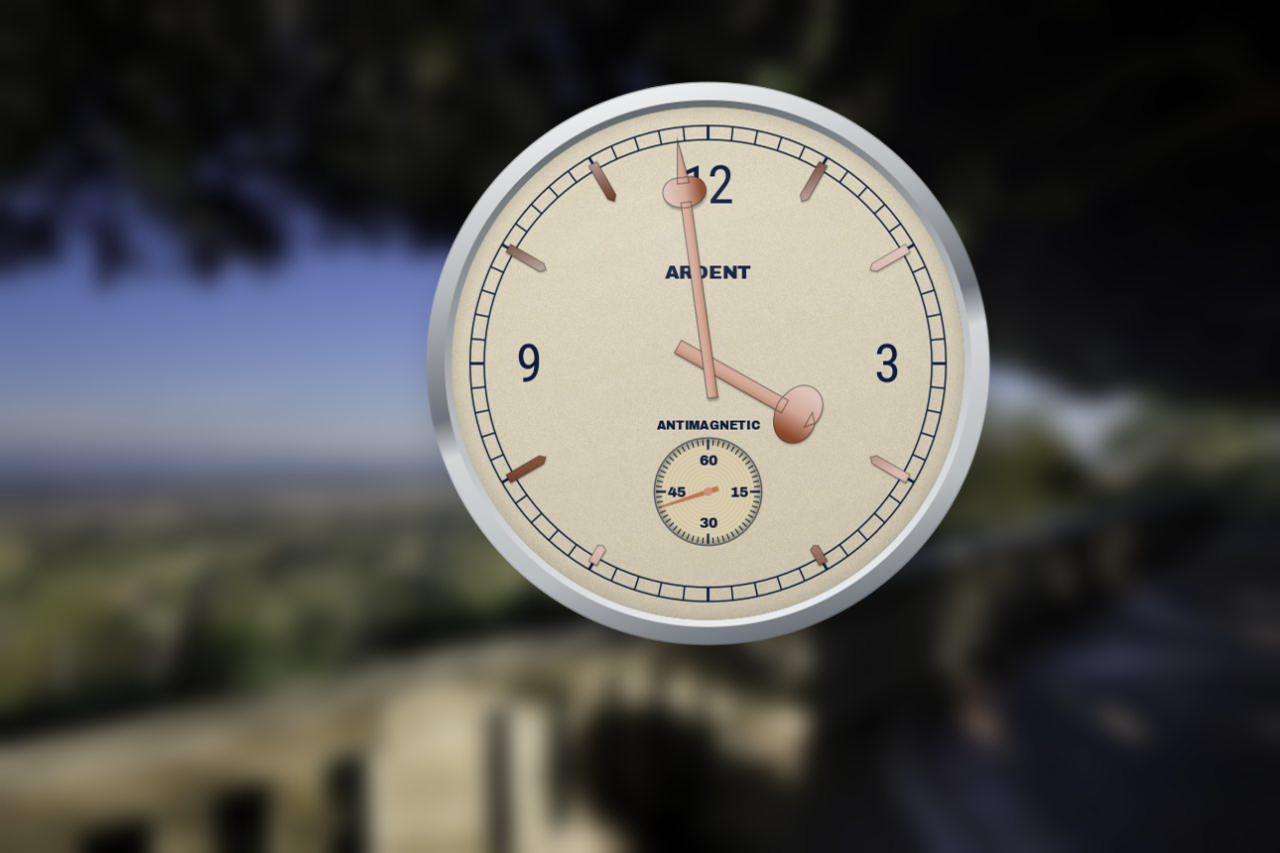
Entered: 3 h 58 min 42 s
